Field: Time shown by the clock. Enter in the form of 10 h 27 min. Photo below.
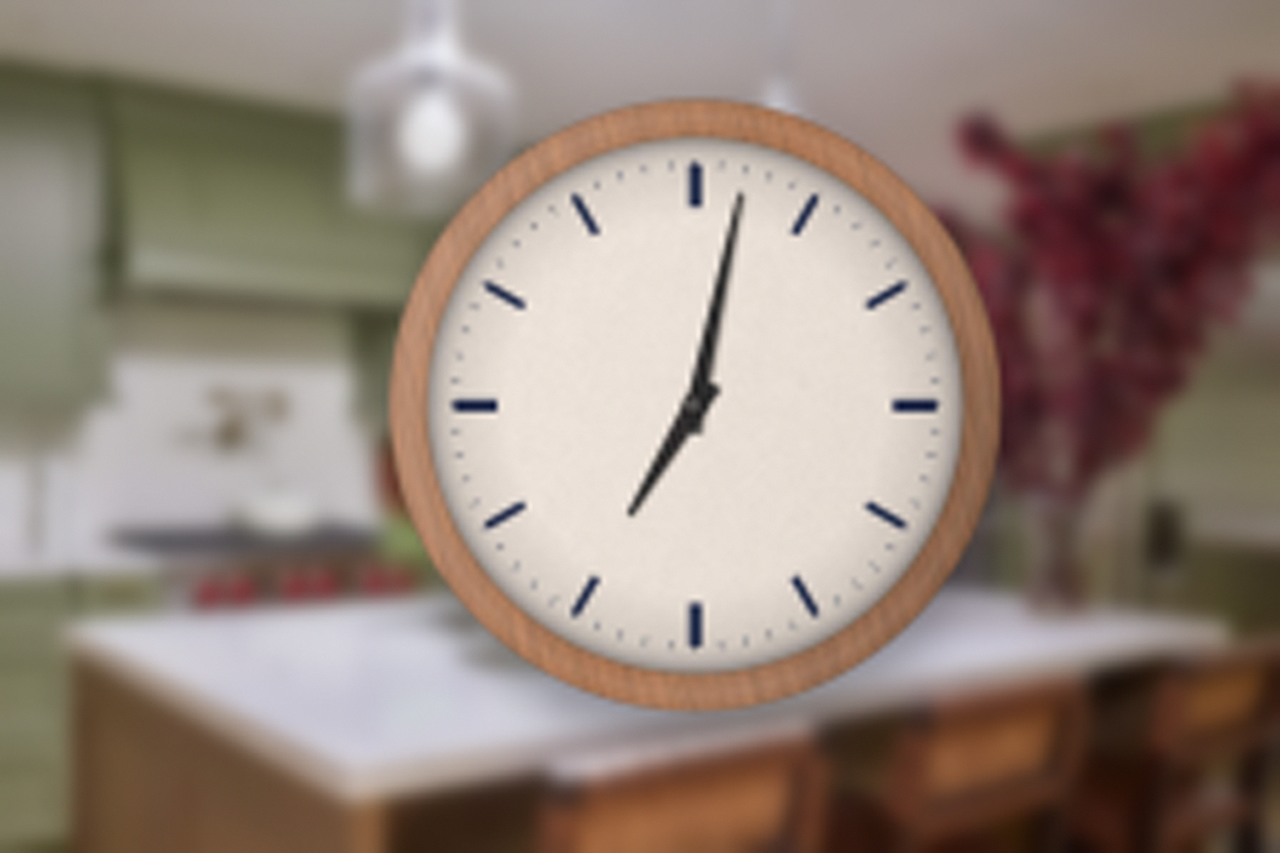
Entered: 7 h 02 min
